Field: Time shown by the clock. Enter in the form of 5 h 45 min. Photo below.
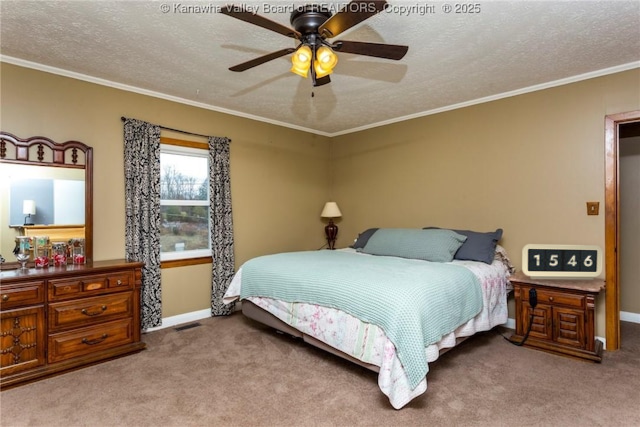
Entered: 15 h 46 min
